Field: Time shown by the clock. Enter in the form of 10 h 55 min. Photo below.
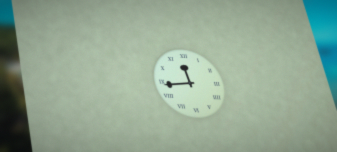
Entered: 11 h 44 min
